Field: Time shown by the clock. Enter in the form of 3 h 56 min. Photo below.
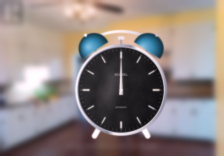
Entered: 12 h 00 min
